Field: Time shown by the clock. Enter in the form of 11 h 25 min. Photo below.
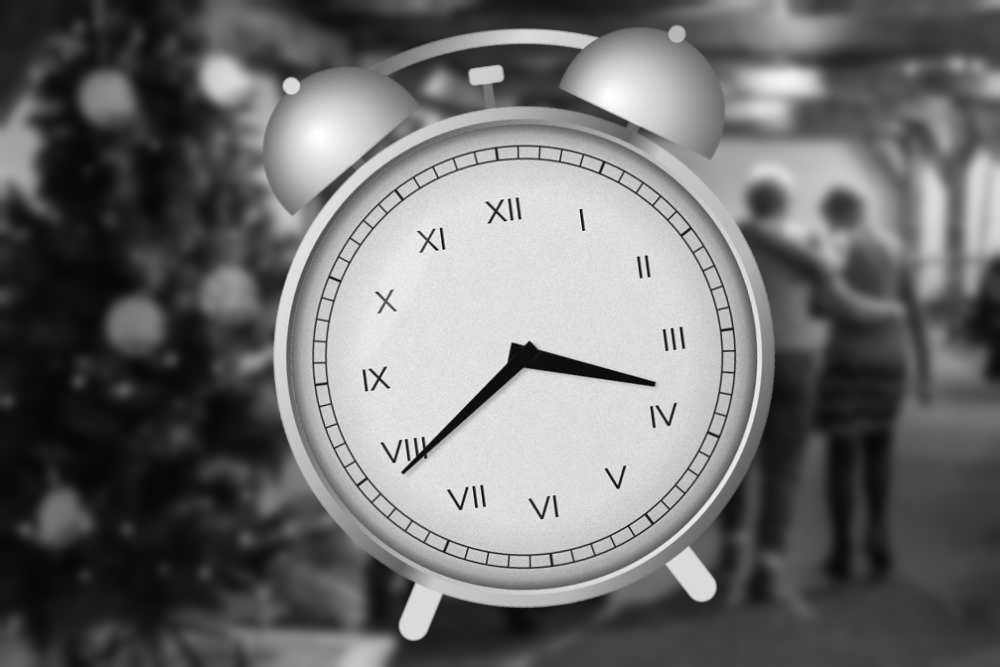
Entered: 3 h 39 min
